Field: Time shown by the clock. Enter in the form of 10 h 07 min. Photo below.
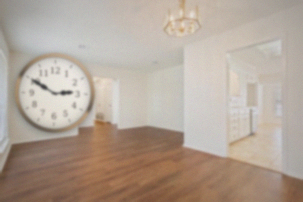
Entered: 2 h 50 min
